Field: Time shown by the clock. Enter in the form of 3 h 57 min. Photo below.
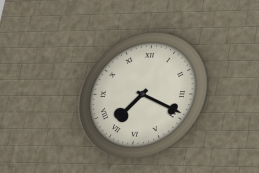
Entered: 7 h 19 min
